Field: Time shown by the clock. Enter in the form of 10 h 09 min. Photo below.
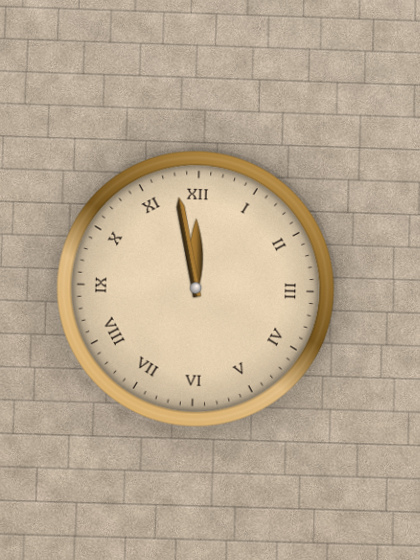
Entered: 11 h 58 min
